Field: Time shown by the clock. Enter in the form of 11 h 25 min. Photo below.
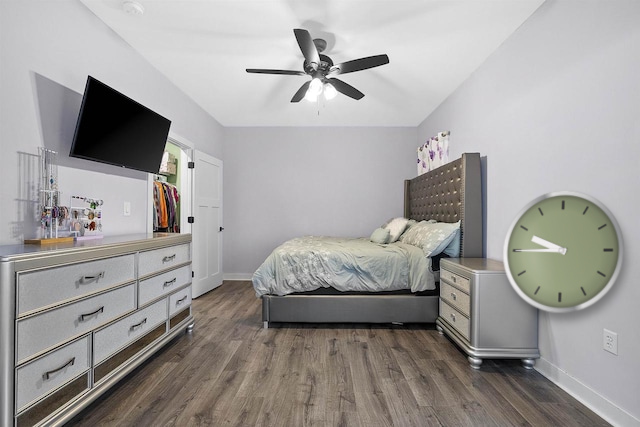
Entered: 9 h 45 min
